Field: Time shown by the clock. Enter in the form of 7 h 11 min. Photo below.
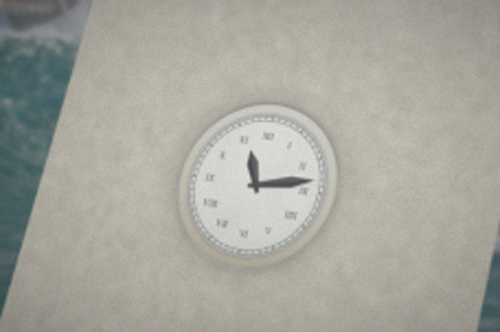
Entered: 11 h 13 min
